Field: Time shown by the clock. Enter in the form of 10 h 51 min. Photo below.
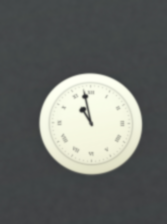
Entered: 10 h 58 min
